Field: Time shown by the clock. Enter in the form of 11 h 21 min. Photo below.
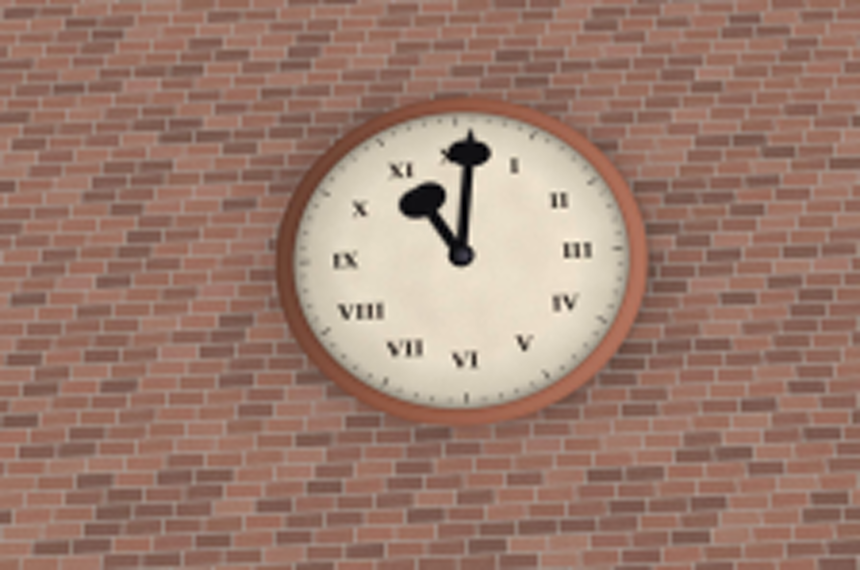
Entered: 11 h 01 min
